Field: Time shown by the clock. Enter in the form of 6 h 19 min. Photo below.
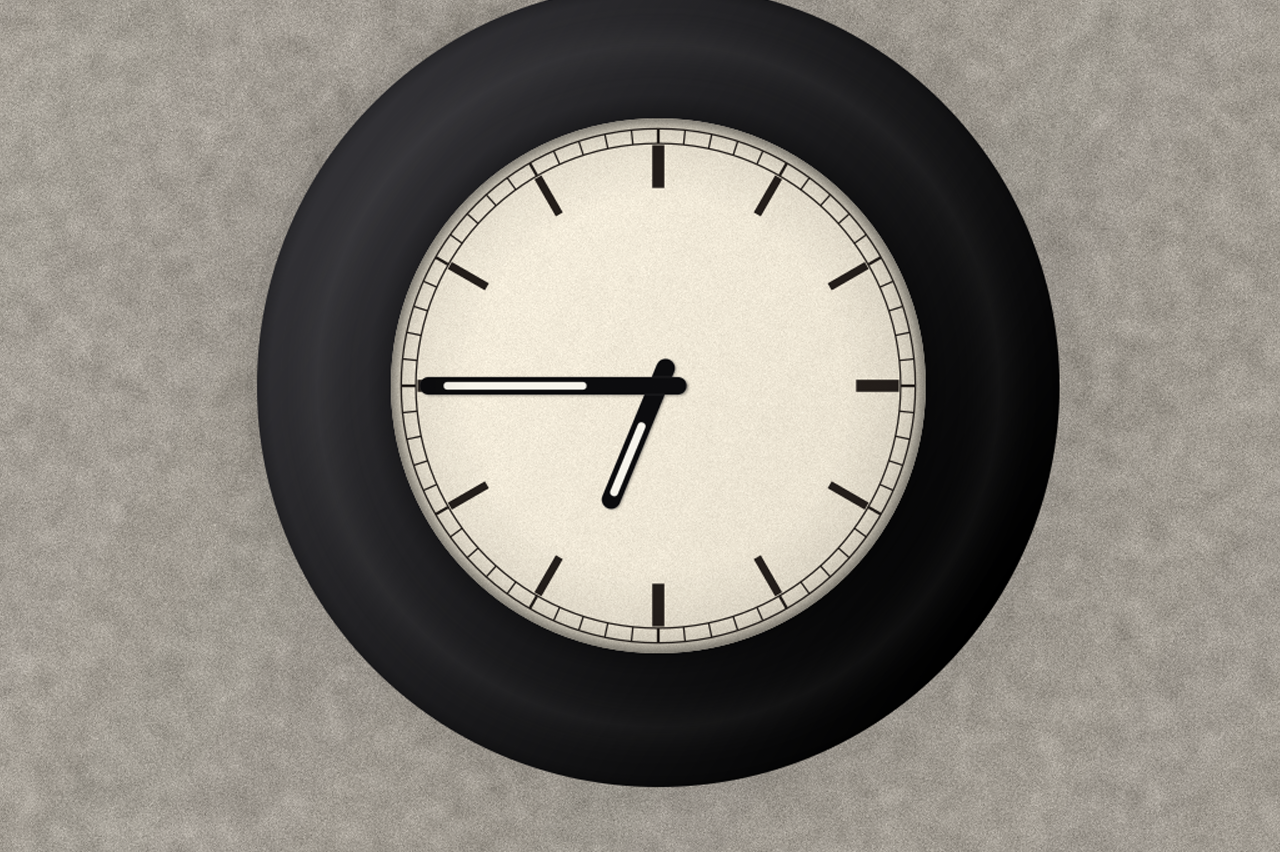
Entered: 6 h 45 min
